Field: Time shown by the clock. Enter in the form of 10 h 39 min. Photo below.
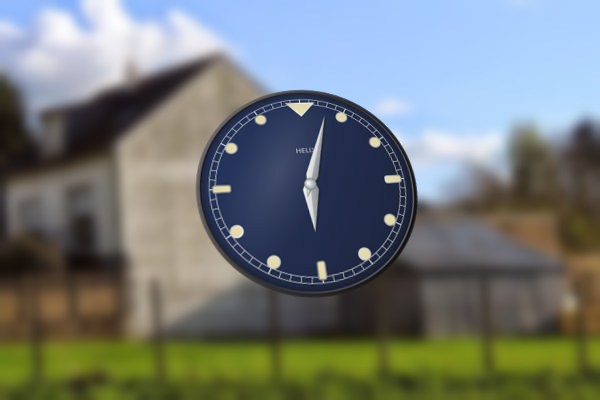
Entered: 6 h 03 min
